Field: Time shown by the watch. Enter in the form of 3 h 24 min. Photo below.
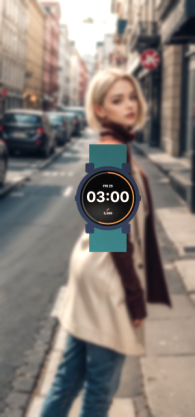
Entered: 3 h 00 min
